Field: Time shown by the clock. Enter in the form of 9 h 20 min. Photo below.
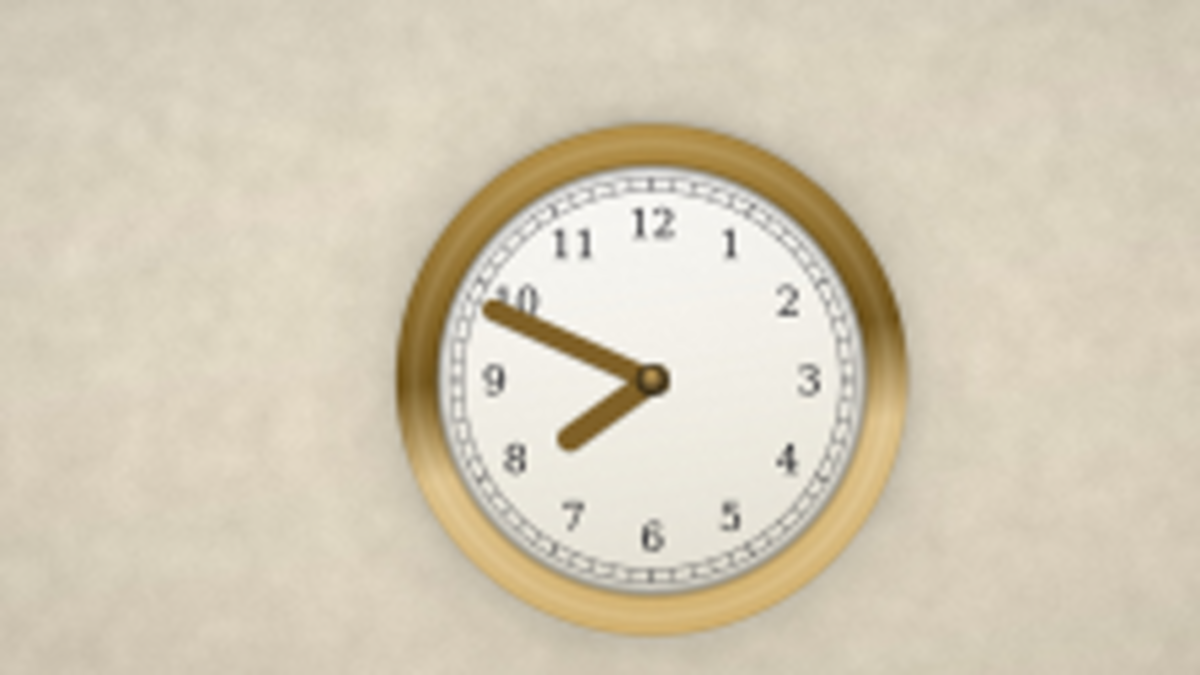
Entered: 7 h 49 min
